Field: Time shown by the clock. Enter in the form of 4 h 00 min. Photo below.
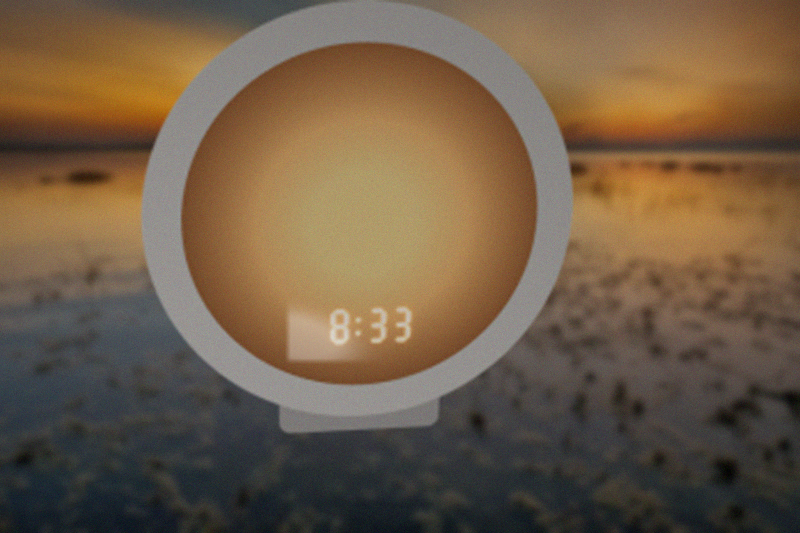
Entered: 8 h 33 min
